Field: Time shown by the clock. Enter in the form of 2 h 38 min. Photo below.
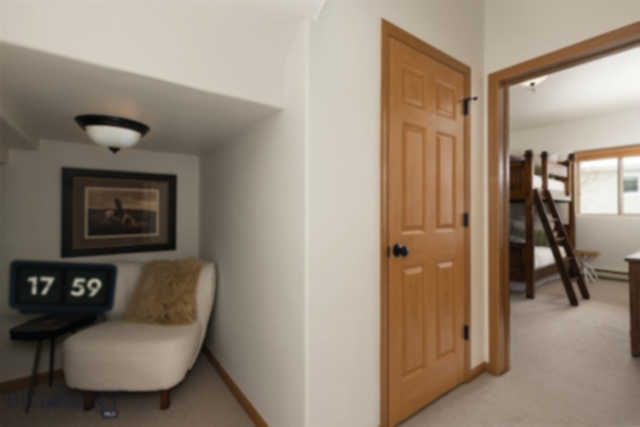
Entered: 17 h 59 min
